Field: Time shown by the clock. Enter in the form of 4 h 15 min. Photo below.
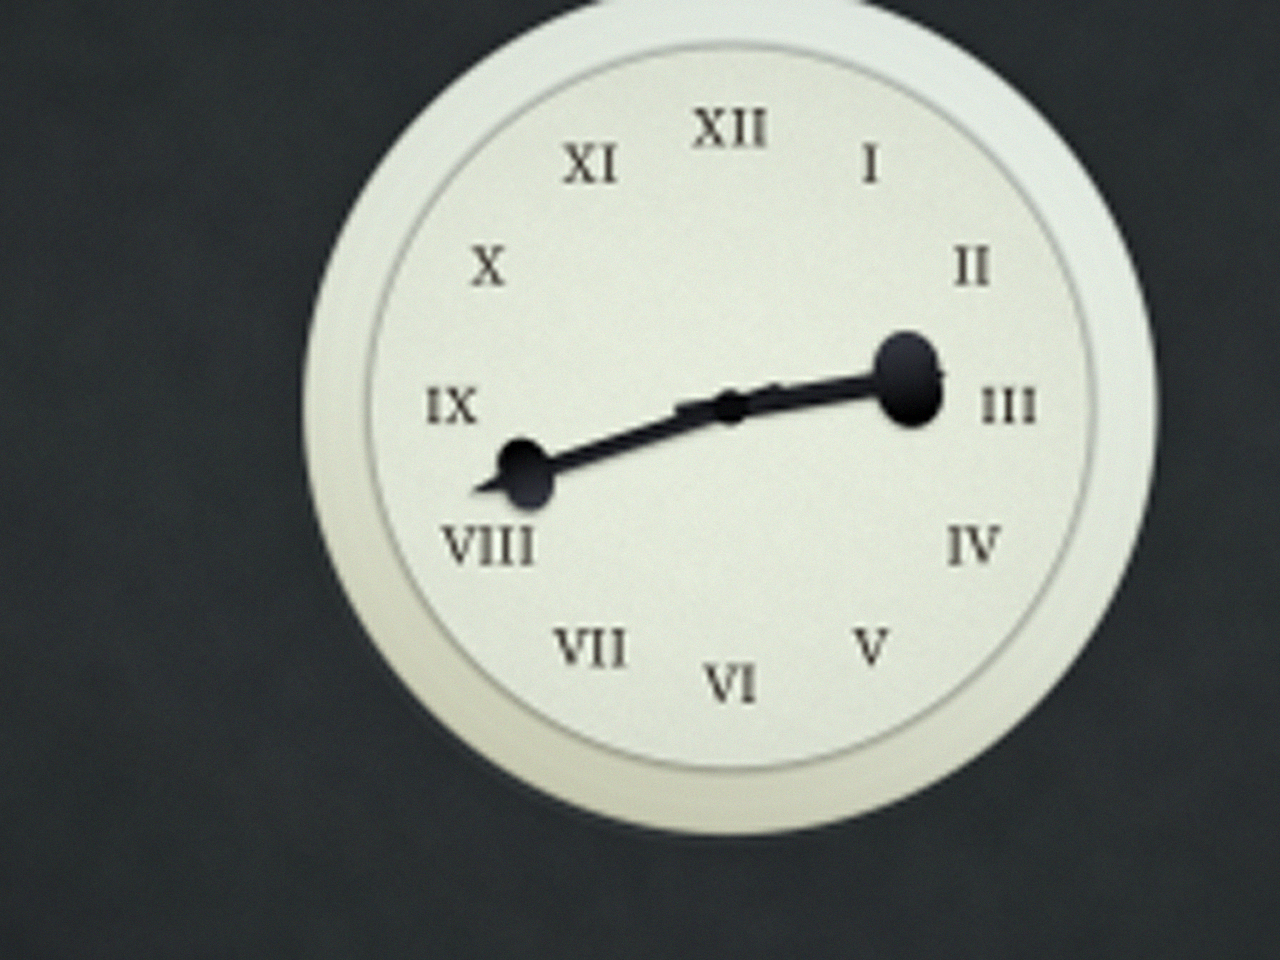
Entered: 2 h 42 min
